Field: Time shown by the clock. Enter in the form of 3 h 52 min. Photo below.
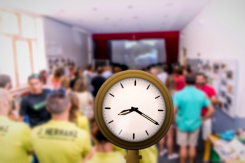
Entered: 8 h 20 min
